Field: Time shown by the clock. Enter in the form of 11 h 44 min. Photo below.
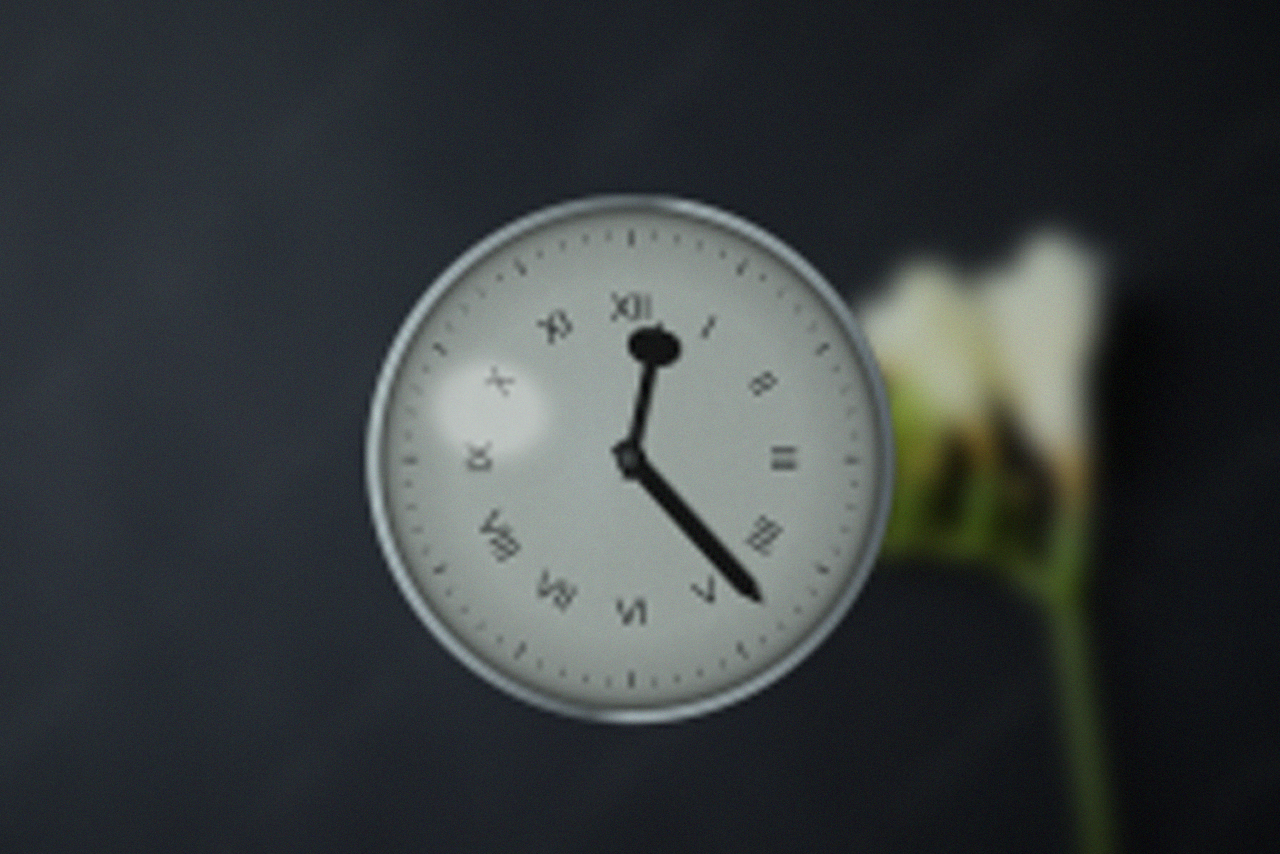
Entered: 12 h 23 min
